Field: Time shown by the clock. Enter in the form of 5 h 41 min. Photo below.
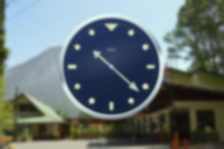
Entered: 10 h 22 min
